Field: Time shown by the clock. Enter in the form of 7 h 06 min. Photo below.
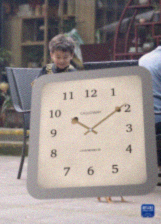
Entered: 10 h 09 min
